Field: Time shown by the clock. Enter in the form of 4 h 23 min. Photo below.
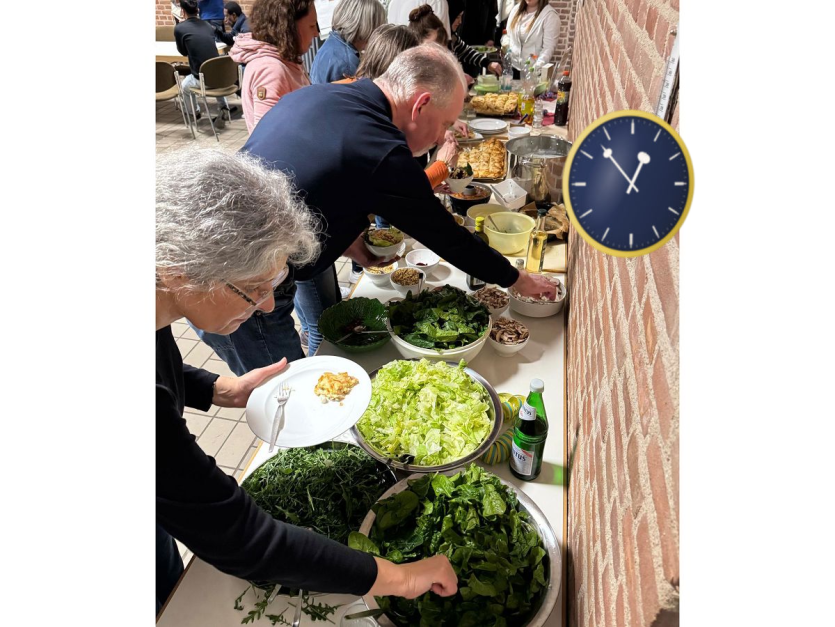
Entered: 12 h 53 min
